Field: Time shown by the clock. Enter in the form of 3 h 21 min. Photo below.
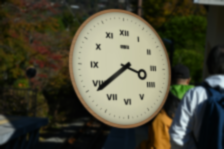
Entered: 3 h 39 min
